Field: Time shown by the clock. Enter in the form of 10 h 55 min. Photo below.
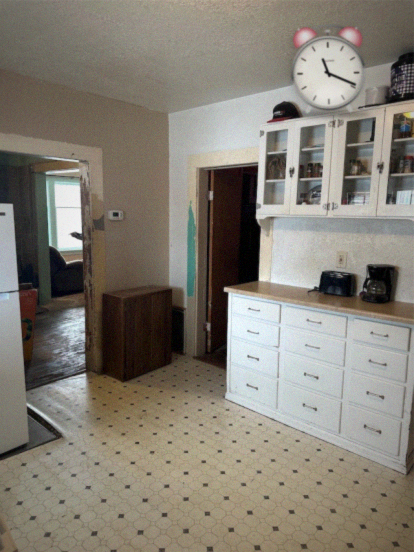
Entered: 11 h 19 min
